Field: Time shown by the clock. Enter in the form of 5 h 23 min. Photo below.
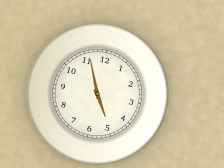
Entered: 4 h 56 min
